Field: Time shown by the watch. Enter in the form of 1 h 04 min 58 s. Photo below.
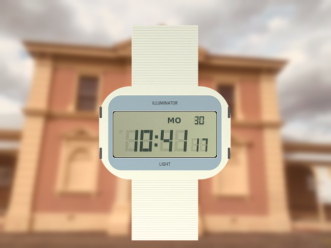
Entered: 10 h 41 min 17 s
